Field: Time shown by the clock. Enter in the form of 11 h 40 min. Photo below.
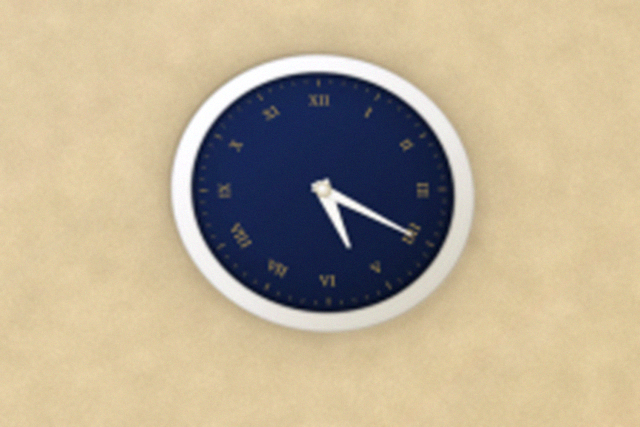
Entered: 5 h 20 min
